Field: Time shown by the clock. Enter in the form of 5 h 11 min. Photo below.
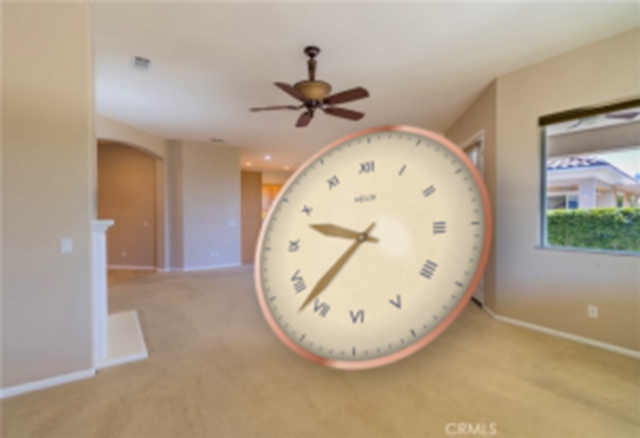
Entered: 9 h 37 min
